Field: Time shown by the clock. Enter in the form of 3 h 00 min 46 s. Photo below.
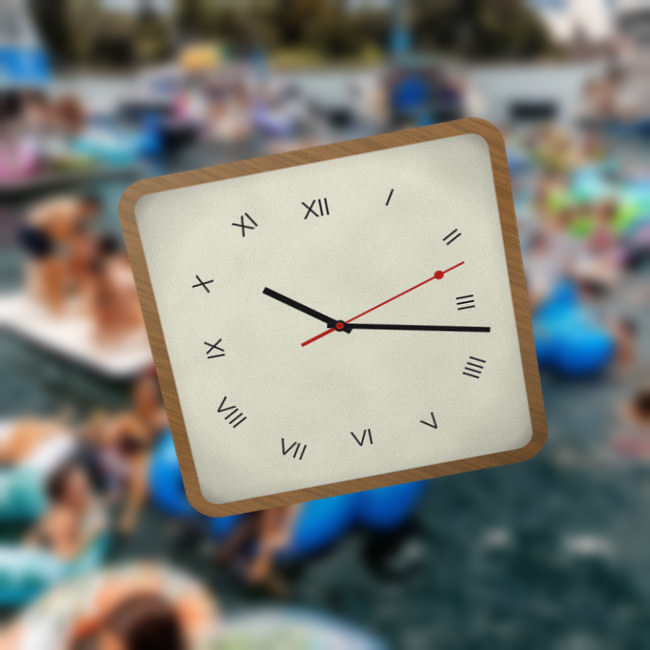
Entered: 10 h 17 min 12 s
